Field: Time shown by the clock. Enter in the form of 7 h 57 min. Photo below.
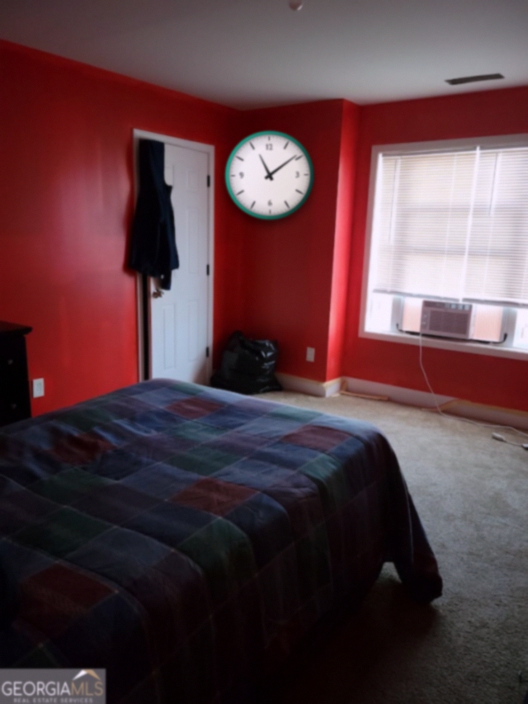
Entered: 11 h 09 min
